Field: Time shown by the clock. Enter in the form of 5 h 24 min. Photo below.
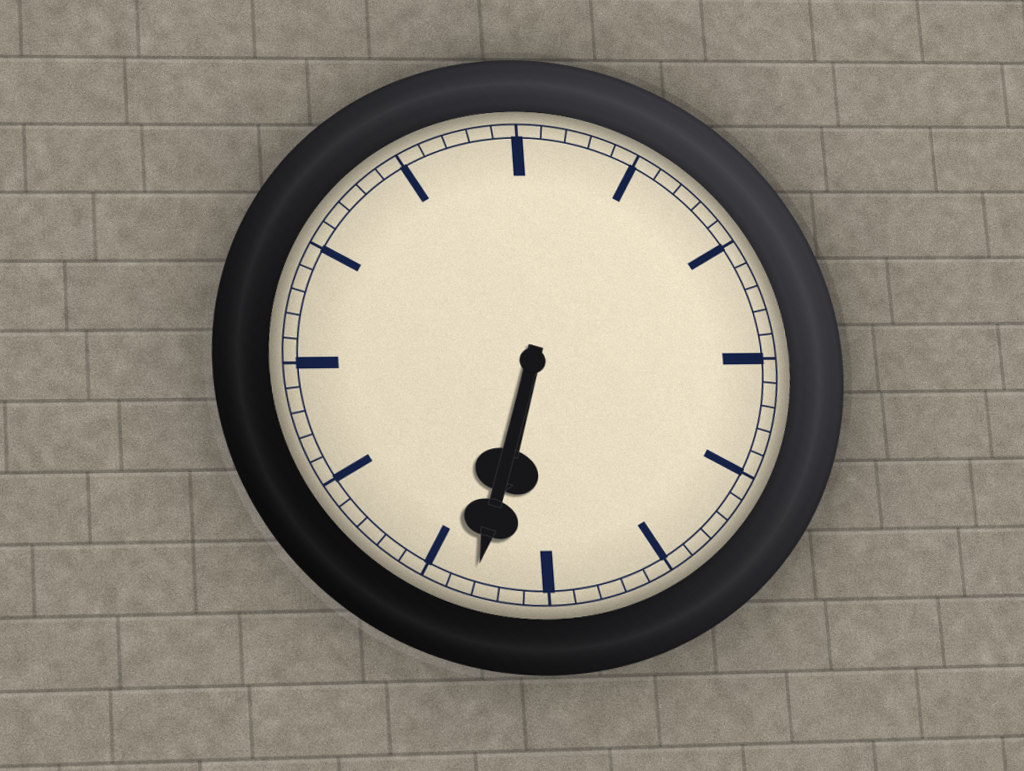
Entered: 6 h 33 min
